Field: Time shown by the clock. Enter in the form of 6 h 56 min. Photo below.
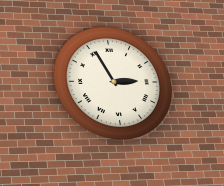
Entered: 2 h 56 min
